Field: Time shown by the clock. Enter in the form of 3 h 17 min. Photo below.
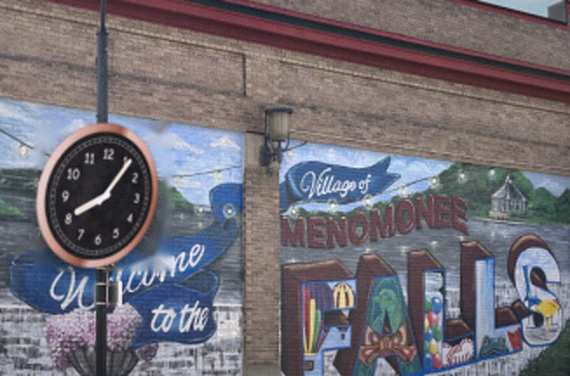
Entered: 8 h 06 min
